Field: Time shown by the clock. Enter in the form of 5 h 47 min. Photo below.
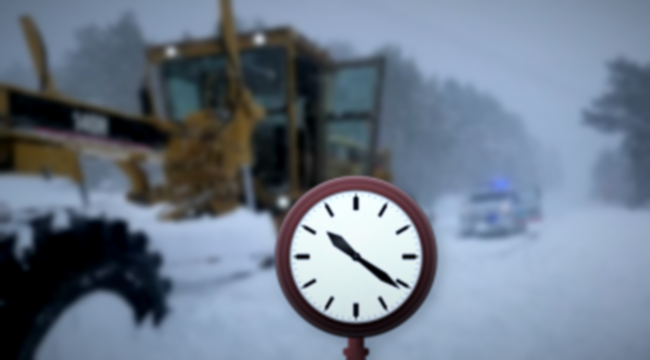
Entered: 10 h 21 min
